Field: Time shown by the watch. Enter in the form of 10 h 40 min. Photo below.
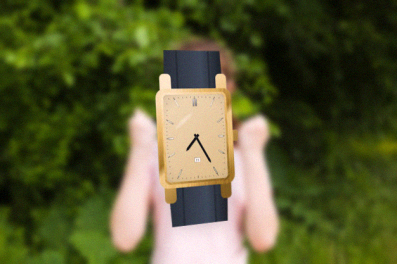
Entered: 7 h 25 min
